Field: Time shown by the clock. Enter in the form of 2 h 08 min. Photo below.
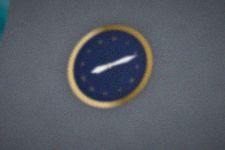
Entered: 8 h 11 min
